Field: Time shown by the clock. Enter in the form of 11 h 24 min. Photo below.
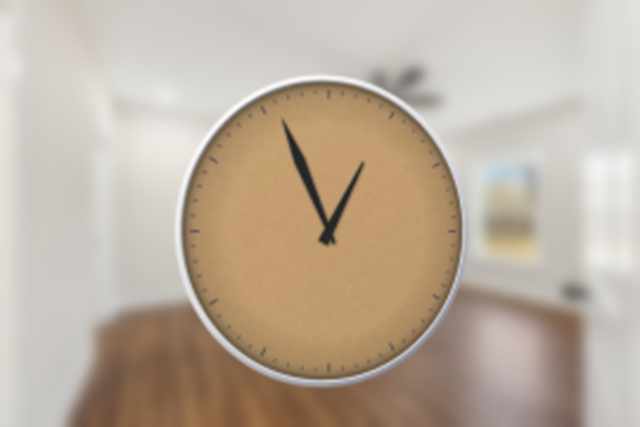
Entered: 12 h 56 min
